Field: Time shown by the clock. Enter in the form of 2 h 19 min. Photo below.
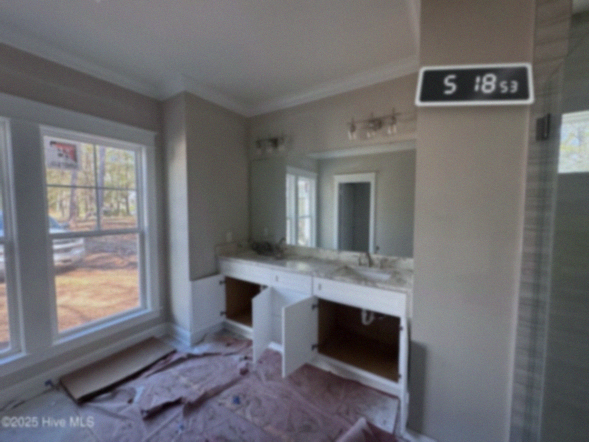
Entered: 5 h 18 min
